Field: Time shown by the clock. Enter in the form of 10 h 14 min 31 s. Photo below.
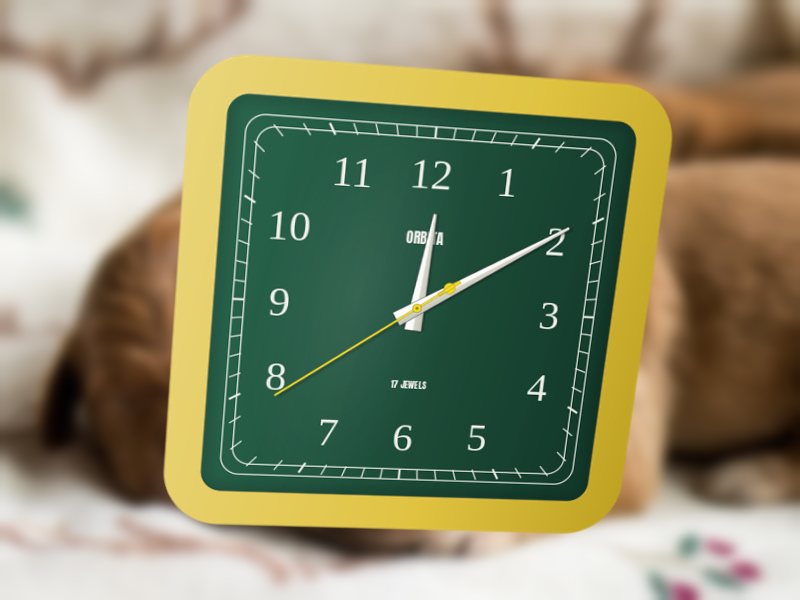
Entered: 12 h 09 min 39 s
